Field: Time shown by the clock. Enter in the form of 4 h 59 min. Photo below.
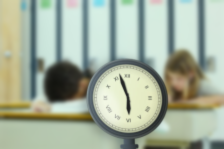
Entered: 5 h 57 min
